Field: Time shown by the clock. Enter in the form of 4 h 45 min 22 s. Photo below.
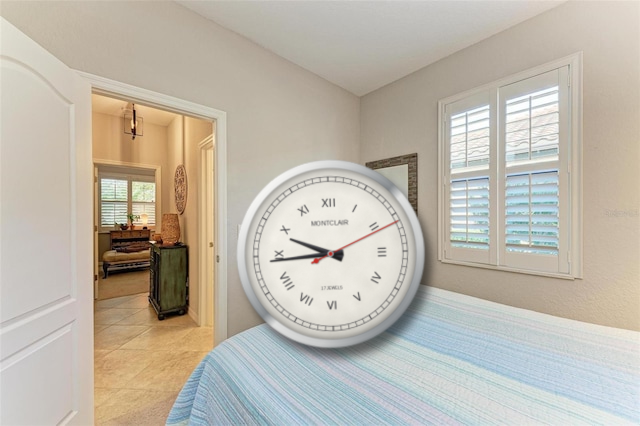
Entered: 9 h 44 min 11 s
